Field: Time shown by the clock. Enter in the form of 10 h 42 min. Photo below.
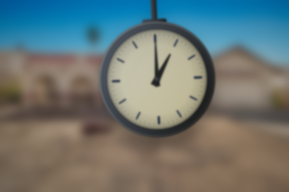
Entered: 1 h 00 min
